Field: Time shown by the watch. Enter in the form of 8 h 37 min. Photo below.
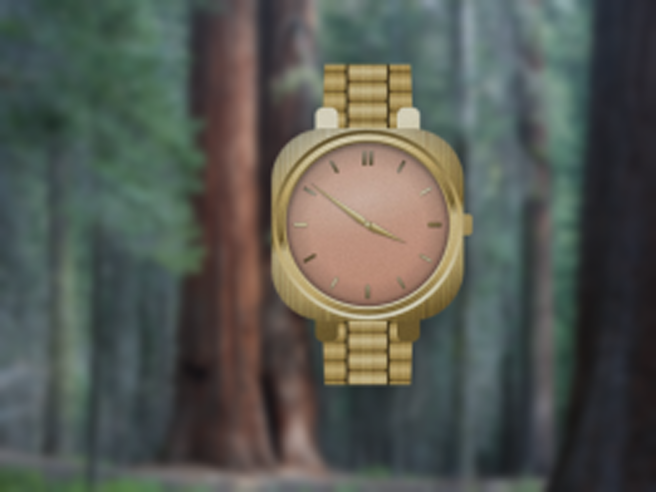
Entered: 3 h 51 min
